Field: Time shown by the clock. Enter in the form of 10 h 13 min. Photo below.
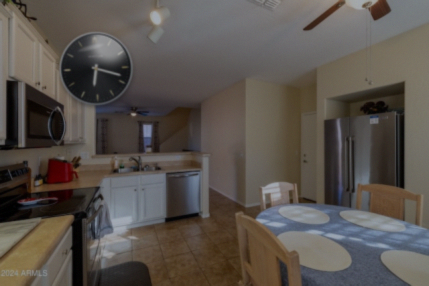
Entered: 6 h 18 min
